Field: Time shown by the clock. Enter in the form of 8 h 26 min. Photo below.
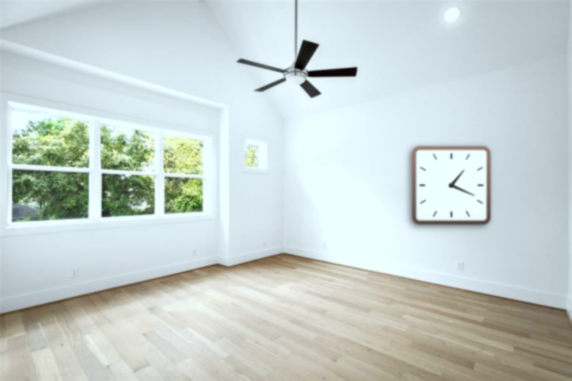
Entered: 1 h 19 min
